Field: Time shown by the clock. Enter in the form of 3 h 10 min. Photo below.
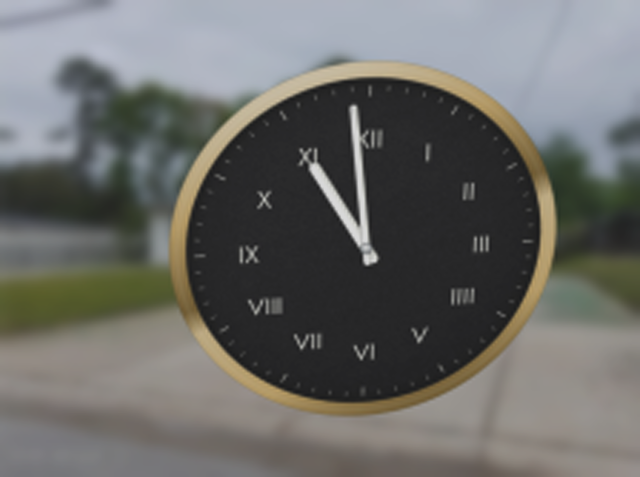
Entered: 10 h 59 min
